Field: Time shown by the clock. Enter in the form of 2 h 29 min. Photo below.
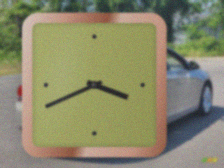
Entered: 3 h 41 min
